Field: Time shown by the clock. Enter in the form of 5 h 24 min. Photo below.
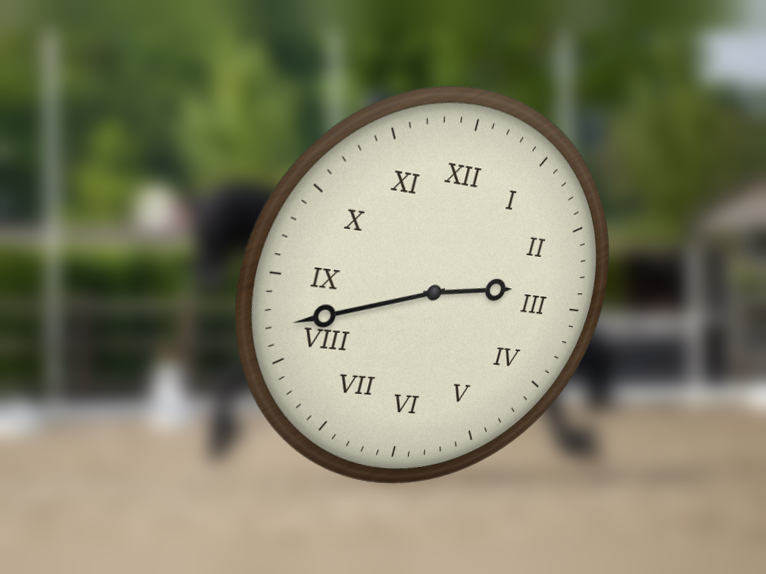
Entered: 2 h 42 min
